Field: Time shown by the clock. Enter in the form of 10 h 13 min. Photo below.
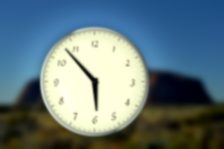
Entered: 5 h 53 min
